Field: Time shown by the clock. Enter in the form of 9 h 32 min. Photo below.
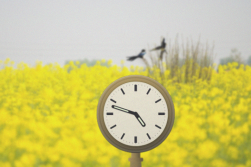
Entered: 4 h 48 min
